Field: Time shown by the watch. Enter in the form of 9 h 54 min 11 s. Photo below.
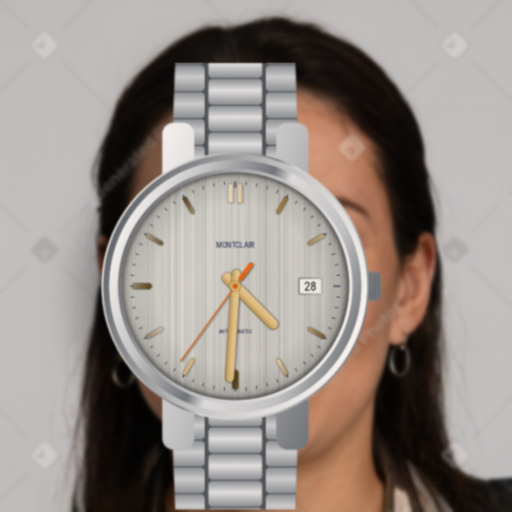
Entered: 4 h 30 min 36 s
